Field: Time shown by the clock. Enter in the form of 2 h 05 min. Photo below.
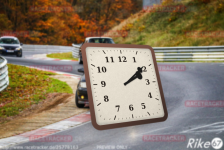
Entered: 2 h 09 min
